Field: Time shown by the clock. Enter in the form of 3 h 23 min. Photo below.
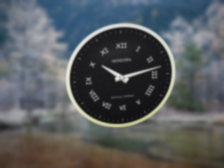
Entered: 10 h 13 min
